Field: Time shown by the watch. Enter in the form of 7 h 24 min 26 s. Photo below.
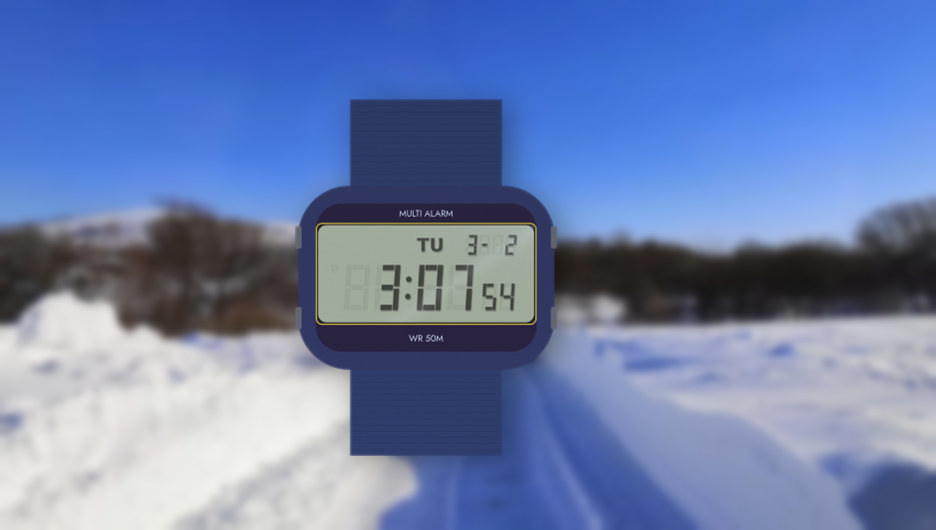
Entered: 3 h 07 min 54 s
